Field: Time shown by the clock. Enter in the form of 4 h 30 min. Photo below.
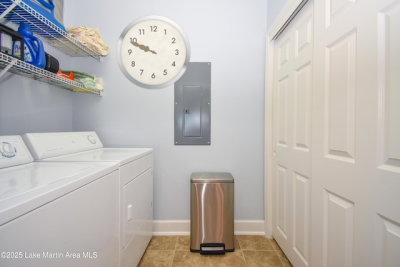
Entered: 9 h 49 min
